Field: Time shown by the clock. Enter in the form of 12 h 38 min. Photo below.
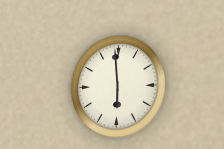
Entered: 5 h 59 min
